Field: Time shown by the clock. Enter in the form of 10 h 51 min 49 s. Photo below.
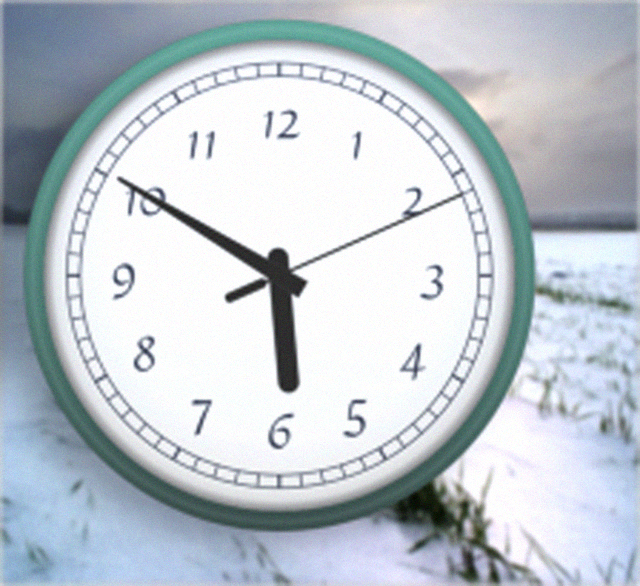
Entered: 5 h 50 min 11 s
